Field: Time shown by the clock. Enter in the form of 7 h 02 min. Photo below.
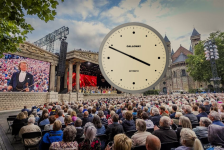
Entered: 3 h 49 min
